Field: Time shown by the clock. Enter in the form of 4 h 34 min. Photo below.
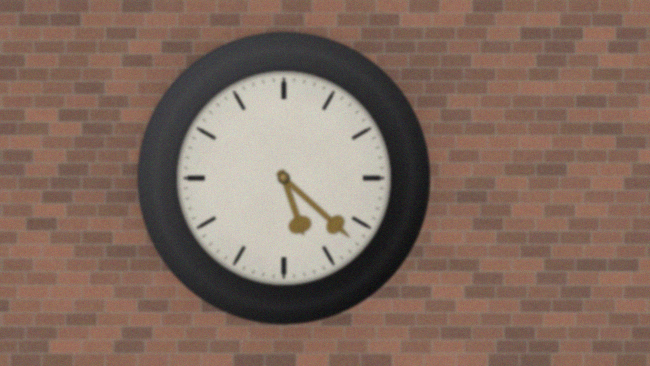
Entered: 5 h 22 min
